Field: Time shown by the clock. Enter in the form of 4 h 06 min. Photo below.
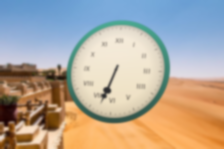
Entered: 6 h 33 min
